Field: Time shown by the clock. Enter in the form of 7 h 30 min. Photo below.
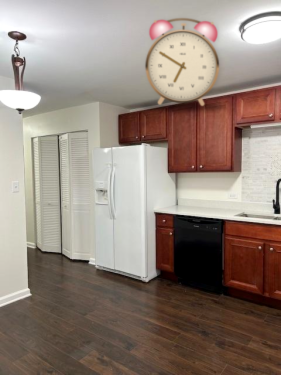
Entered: 6 h 50 min
